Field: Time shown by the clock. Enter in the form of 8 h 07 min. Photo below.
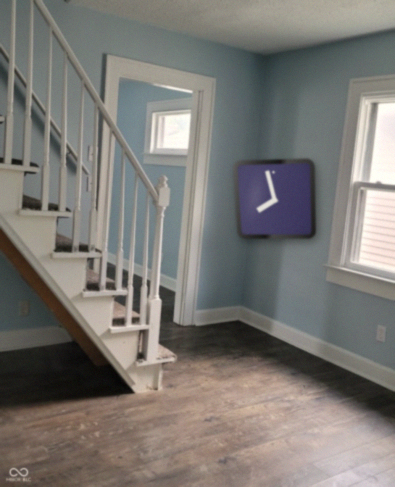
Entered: 7 h 58 min
